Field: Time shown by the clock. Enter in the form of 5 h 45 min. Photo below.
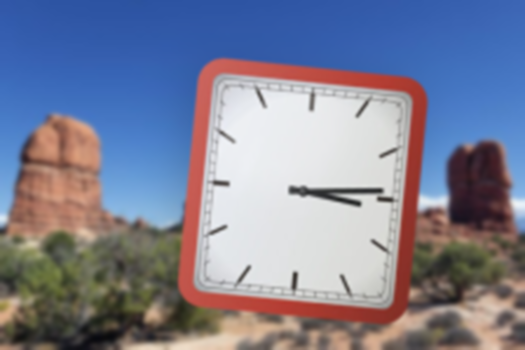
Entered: 3 h 14 min
